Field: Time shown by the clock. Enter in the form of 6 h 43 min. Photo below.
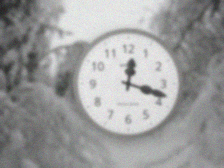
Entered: 12 h 18 min
